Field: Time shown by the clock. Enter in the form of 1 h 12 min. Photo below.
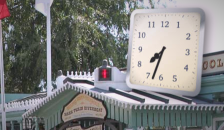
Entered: 7 h 33 min
